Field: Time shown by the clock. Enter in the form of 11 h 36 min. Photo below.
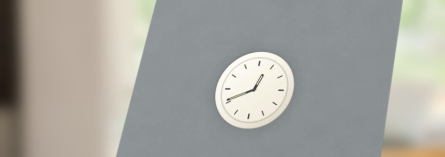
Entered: 12 h 41 min
